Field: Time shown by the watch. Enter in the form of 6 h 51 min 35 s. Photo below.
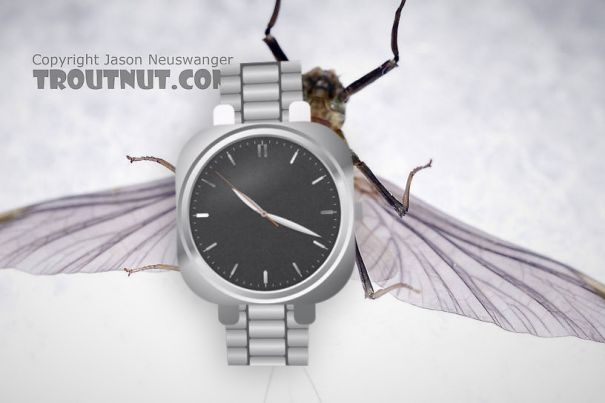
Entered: 10 h 18 min 52 s
